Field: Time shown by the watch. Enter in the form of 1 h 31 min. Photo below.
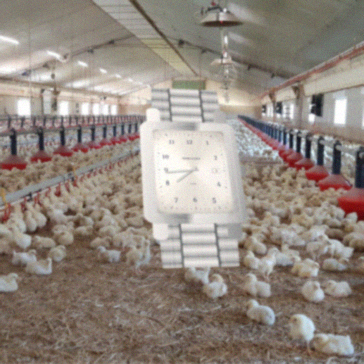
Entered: 7 h 44 min
